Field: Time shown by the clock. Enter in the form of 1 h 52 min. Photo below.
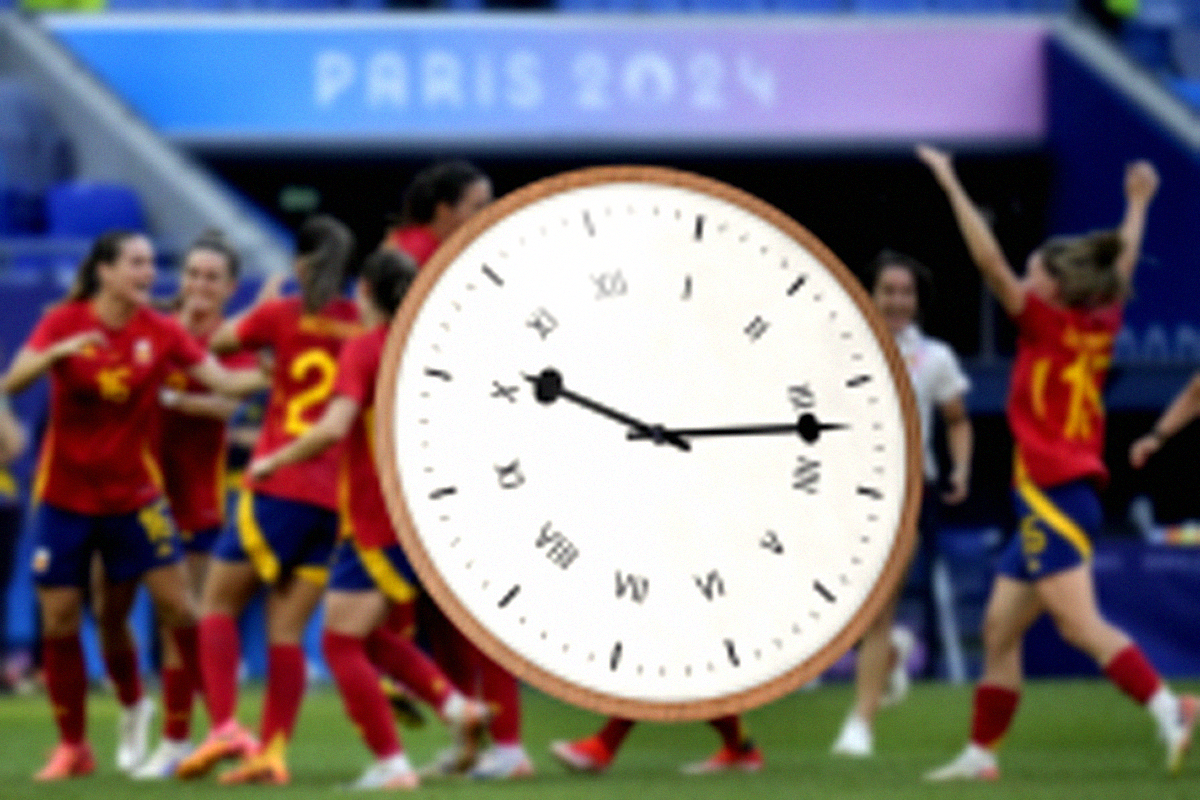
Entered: 10 h 17 min
